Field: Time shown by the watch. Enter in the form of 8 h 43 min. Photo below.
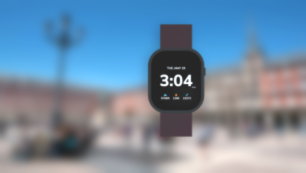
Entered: 3 h 04 min
